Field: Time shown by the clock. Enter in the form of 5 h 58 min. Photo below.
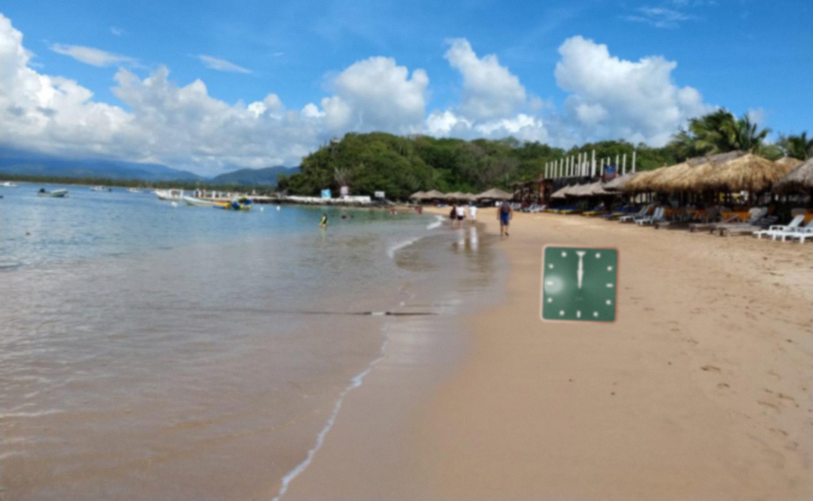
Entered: 12 h 00 min
